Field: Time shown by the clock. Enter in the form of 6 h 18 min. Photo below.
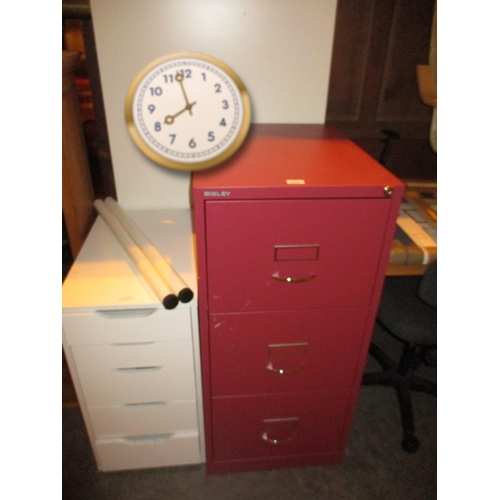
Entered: 7 h 58 min
